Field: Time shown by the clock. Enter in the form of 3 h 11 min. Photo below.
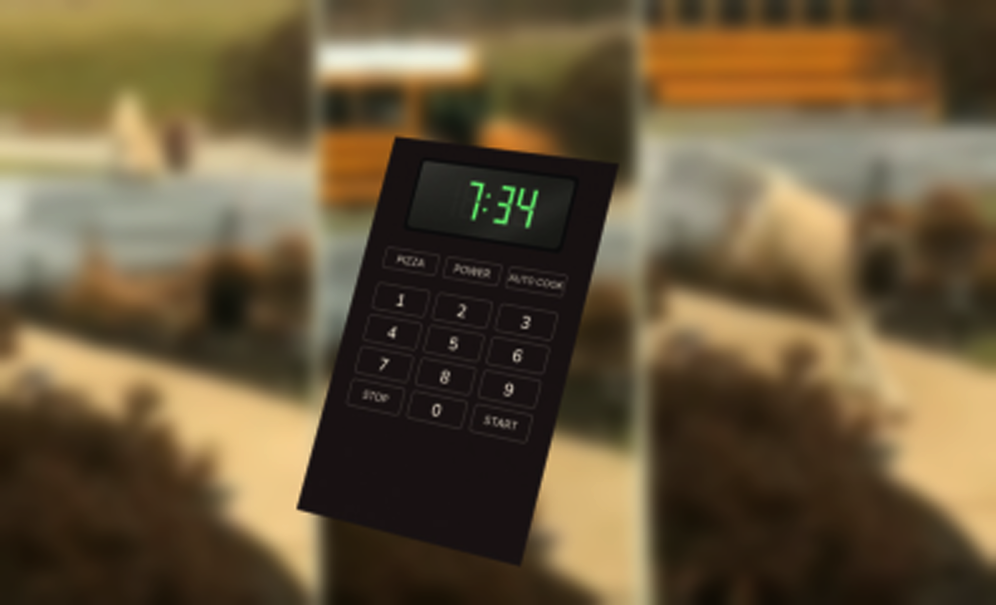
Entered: 7 h 34 min
